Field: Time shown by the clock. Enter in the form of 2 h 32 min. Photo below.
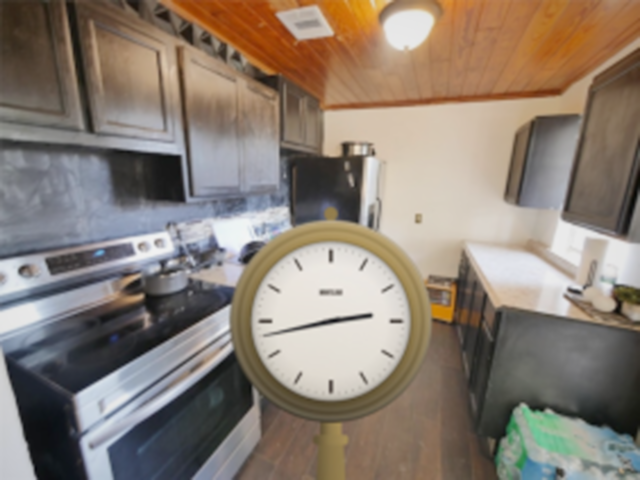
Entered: 2 h 43 min
